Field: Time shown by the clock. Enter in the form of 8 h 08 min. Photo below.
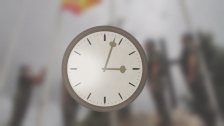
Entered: 3 h 03 min
